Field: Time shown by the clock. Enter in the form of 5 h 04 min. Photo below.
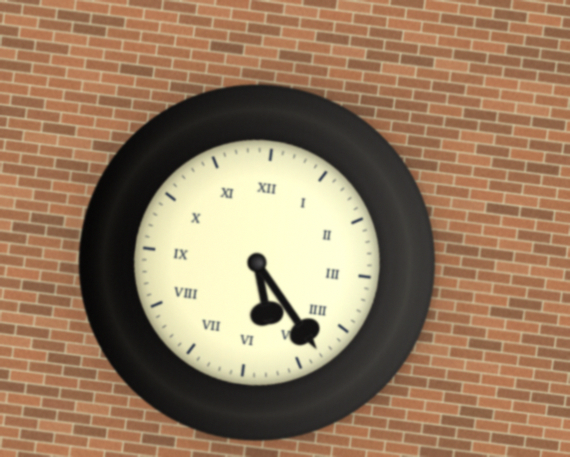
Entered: 5 h 23 min
